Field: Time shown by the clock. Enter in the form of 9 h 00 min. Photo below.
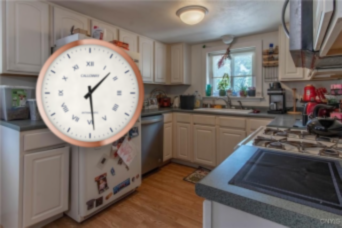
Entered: 1 h 29 min
